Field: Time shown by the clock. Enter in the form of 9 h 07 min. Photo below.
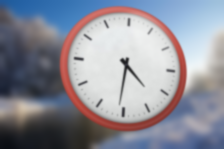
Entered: 4 h 31 min
